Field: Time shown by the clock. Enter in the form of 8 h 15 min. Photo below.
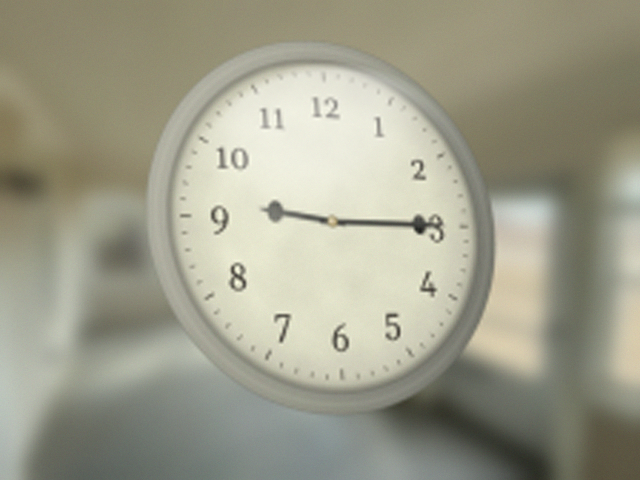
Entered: 9 h 15 min
